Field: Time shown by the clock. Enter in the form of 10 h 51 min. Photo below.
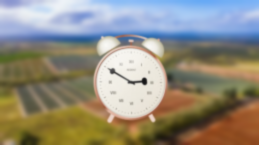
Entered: 2 h 50 min
